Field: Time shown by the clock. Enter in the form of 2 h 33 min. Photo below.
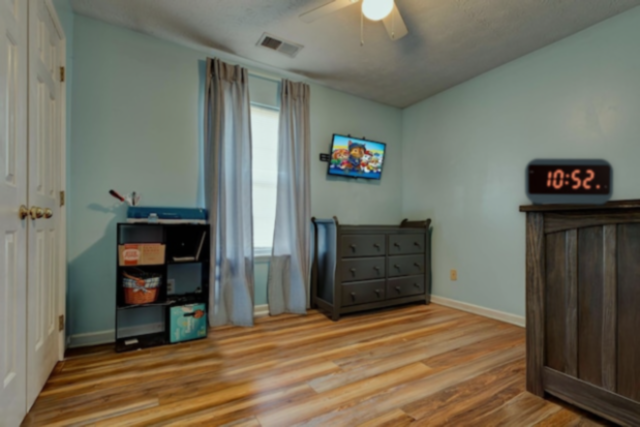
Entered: 10 h 52 min
